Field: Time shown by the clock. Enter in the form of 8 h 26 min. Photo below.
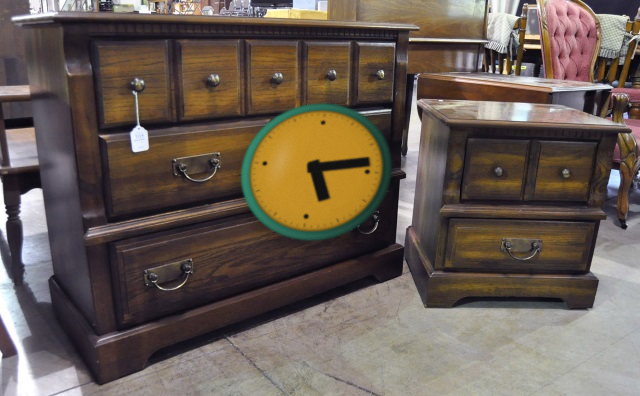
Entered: 5 h 13 min
